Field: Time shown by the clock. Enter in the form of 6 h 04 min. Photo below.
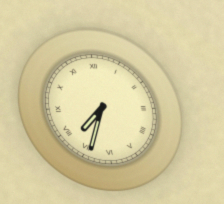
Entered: 7 h 34 min
